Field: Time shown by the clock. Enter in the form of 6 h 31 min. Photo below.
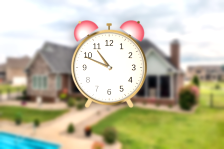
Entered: 10 h 49 min
